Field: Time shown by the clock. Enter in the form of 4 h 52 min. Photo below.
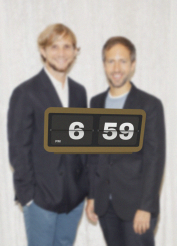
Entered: 6 h 59 min
